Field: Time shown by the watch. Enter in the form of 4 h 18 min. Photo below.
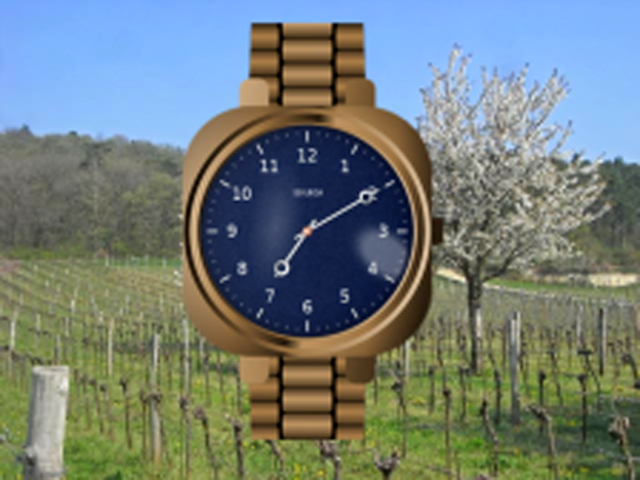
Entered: 7 h 10 min
